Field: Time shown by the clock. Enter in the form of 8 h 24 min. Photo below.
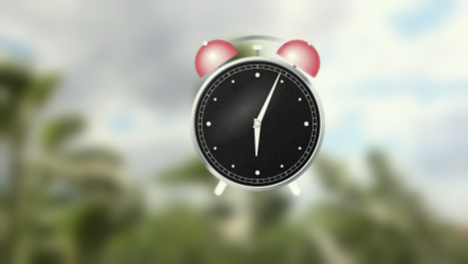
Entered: 6 h 04 min
